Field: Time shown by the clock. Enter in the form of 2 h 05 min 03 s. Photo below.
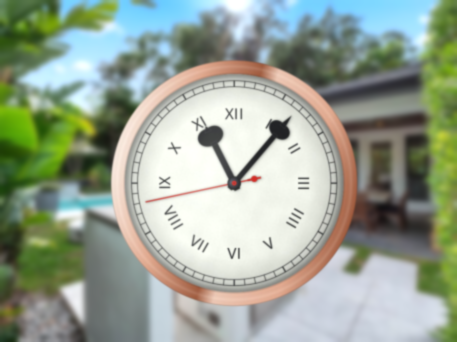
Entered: 11 h 06 min 43 s
